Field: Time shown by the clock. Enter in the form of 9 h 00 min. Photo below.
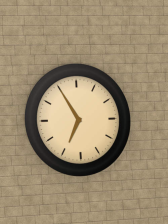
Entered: 6 h 55 min
